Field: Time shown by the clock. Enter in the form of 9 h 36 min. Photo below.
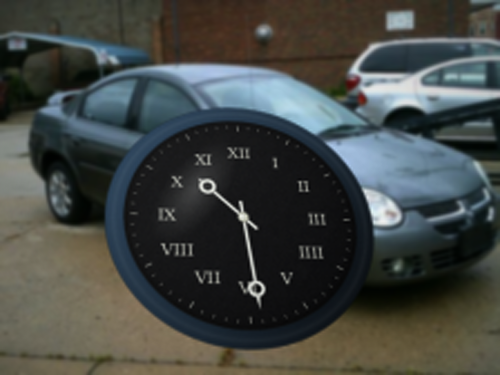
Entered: 10 h 29 min
